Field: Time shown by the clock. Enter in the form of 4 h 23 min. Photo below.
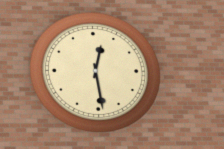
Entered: 12 h 29 min
